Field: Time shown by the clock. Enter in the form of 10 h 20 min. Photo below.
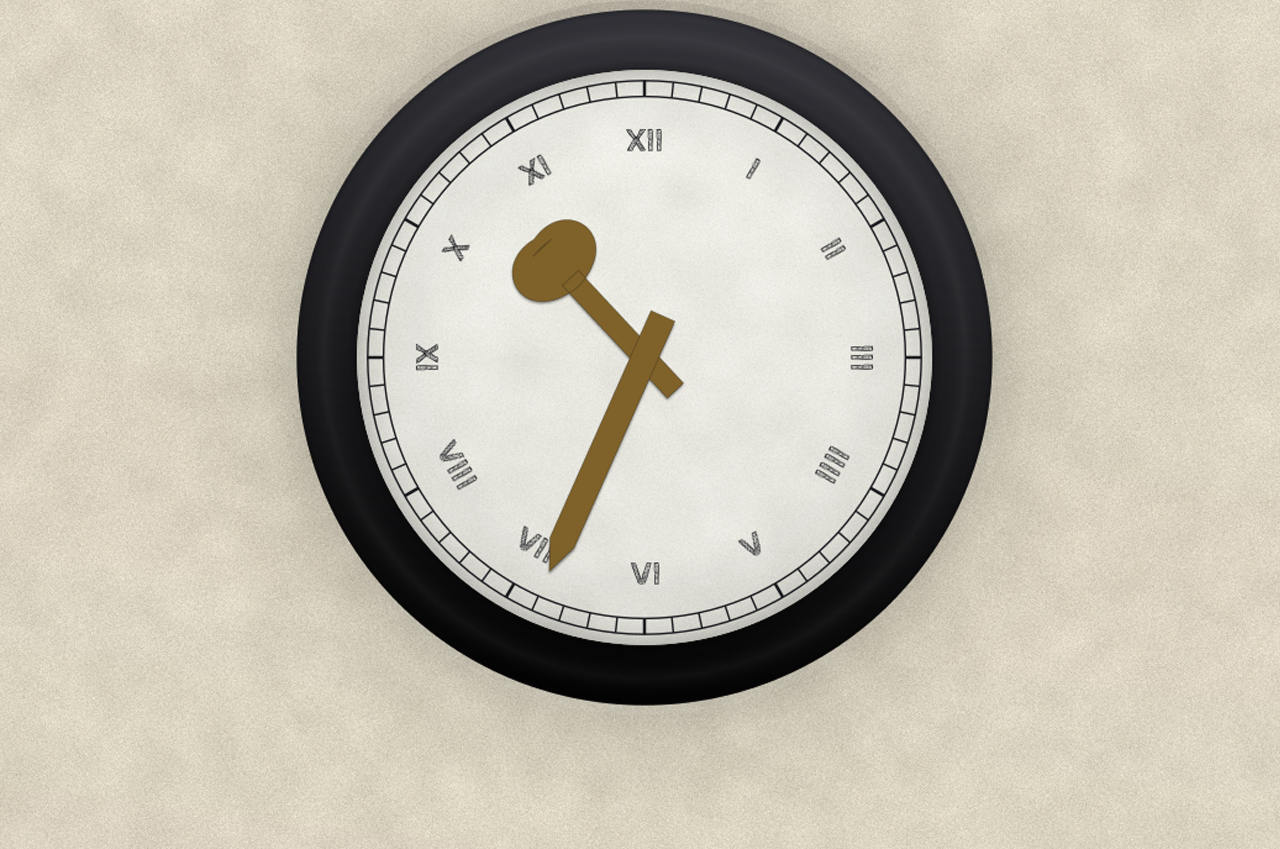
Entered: 10 h 34 min
